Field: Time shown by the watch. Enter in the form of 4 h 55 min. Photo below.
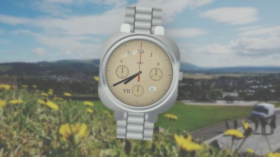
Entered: 7 h 40 min
